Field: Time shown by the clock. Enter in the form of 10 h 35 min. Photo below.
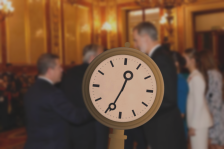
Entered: 12 h 34 min
